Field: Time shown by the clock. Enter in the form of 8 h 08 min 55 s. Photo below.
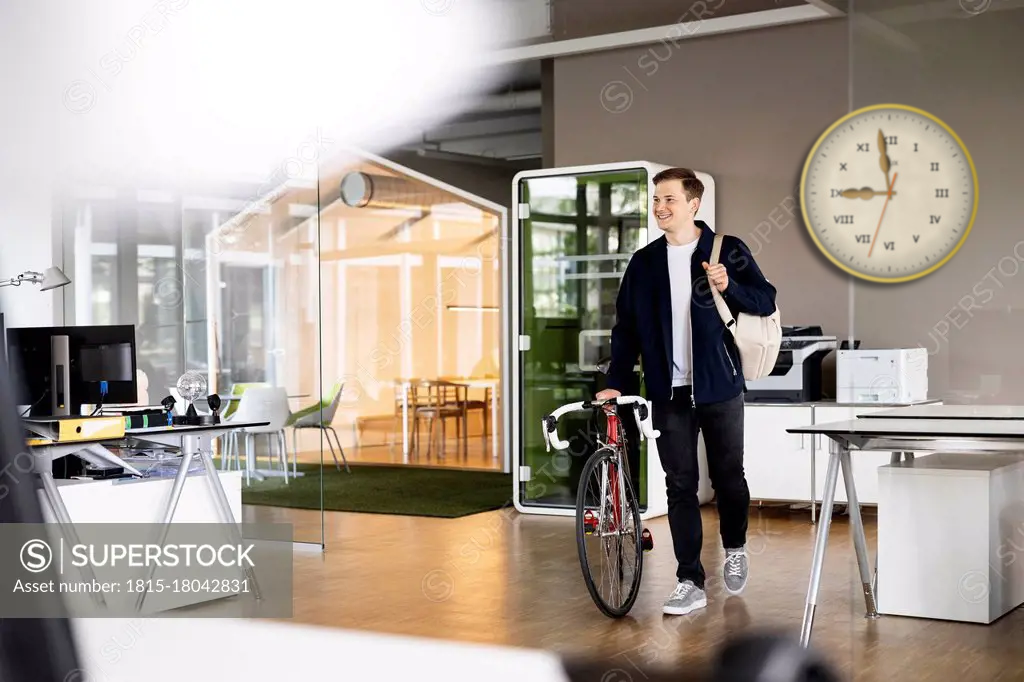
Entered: 8 h 58 min 33 s
